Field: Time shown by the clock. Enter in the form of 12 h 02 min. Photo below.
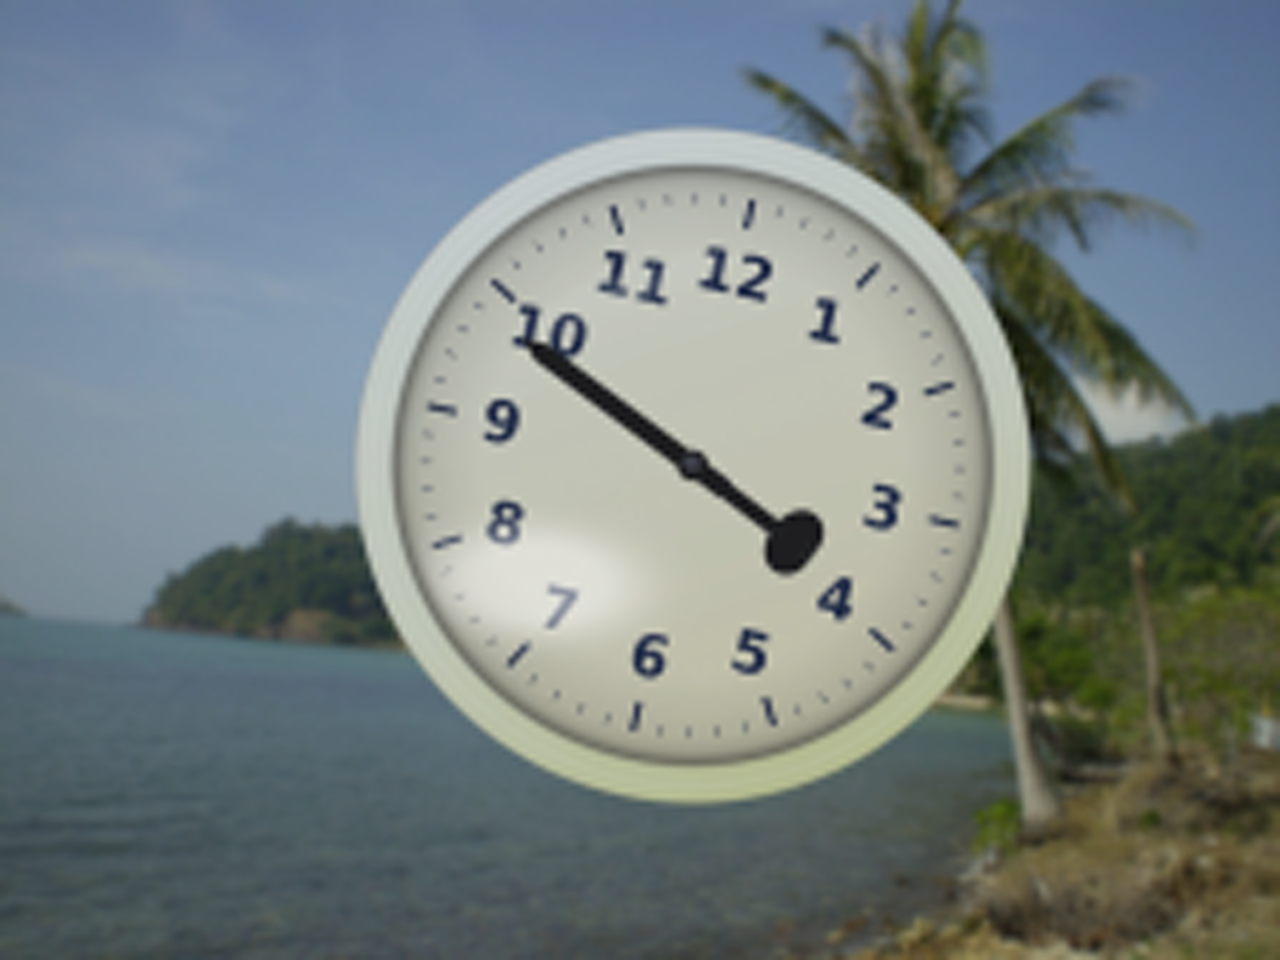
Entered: 3 h 49 min
